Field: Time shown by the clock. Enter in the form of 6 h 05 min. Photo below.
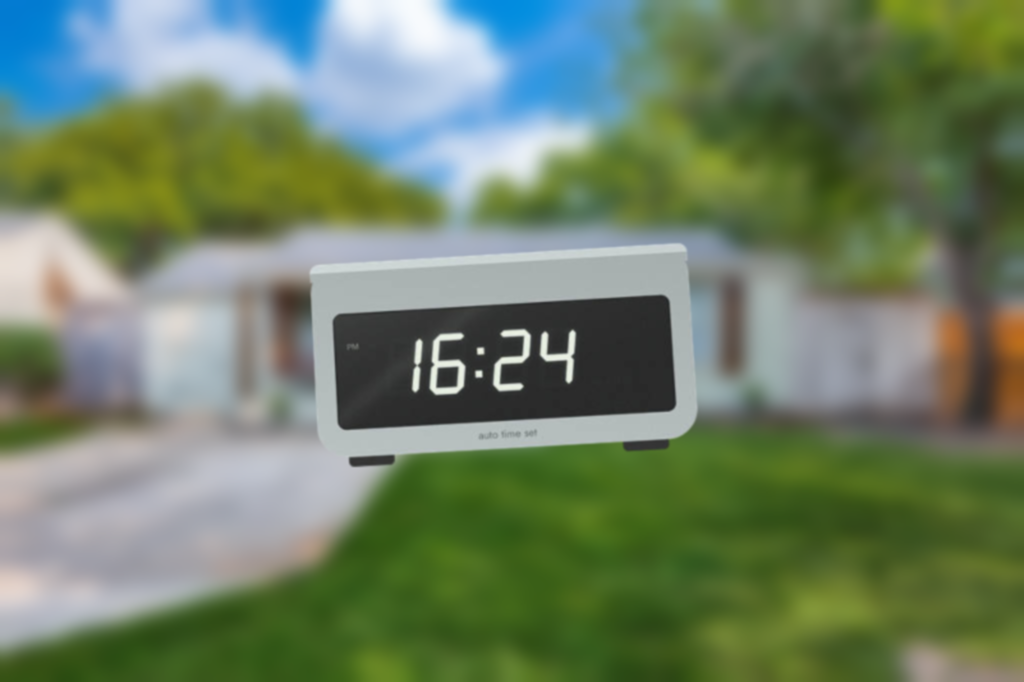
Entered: 16 h 24 min
